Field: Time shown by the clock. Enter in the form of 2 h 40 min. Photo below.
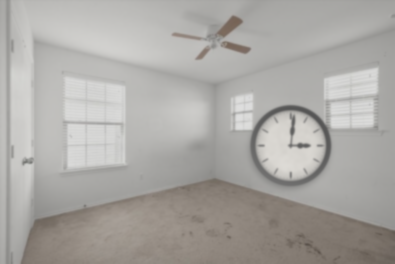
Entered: 3 h 01 min
